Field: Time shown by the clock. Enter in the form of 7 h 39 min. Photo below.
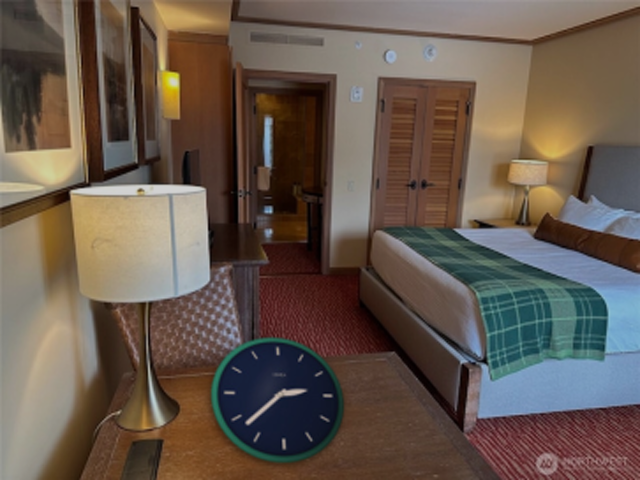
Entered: 2 h 38 min
